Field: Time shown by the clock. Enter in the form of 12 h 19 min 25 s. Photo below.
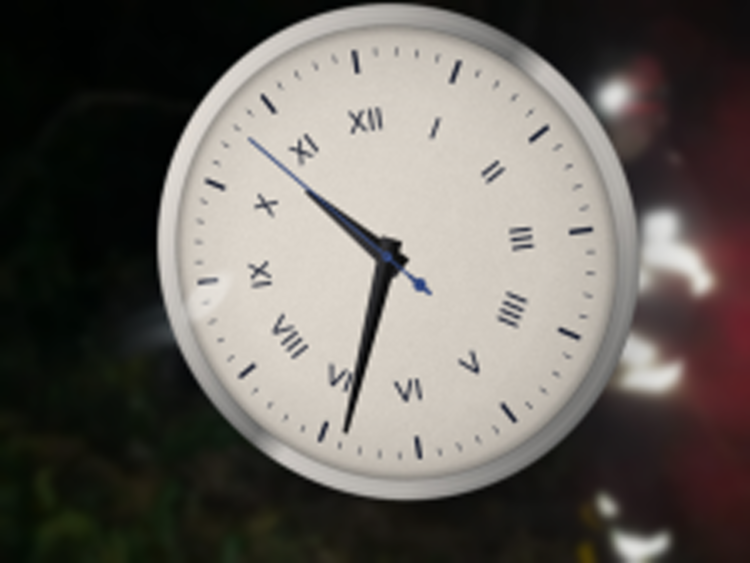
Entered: 10 h 33 min 53 s
